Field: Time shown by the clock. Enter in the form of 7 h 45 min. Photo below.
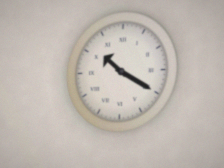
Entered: 10 h 20 min
